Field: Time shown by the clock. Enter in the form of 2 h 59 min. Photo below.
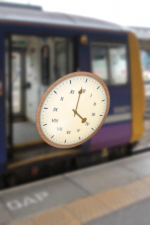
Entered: 3 h 59 min
